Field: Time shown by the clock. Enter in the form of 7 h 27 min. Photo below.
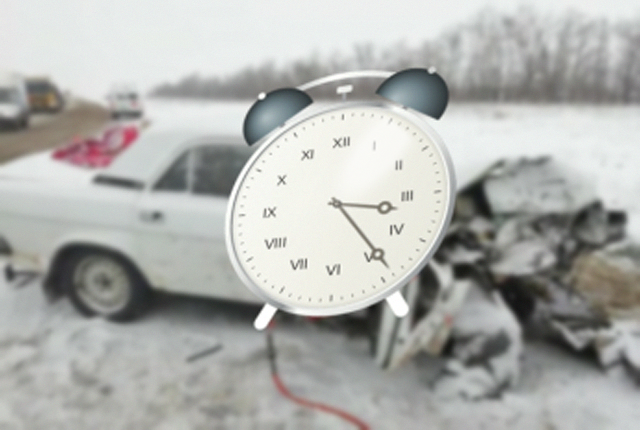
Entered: 3 h 24 min
